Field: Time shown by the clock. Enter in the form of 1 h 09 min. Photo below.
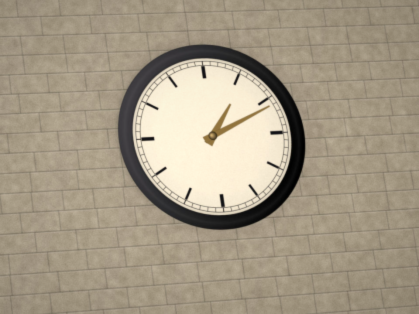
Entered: 1 h 11 min
